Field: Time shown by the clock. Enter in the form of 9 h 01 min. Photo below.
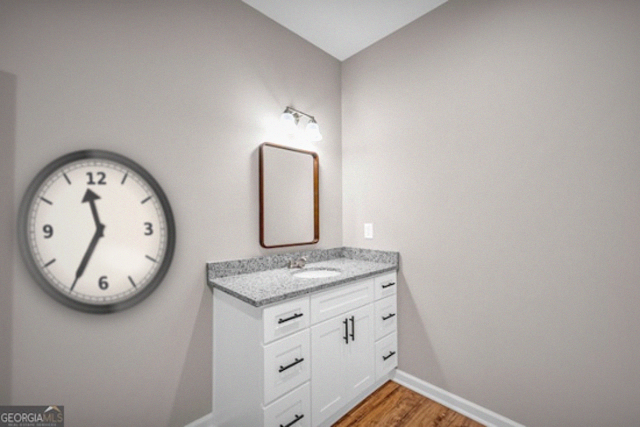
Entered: 11 h 35 min
